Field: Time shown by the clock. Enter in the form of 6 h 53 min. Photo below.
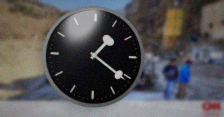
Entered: 1 h 21 min
